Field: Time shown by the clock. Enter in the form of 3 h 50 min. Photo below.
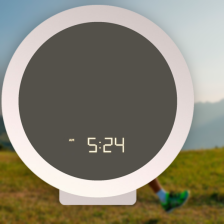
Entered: 5 h 24 min
